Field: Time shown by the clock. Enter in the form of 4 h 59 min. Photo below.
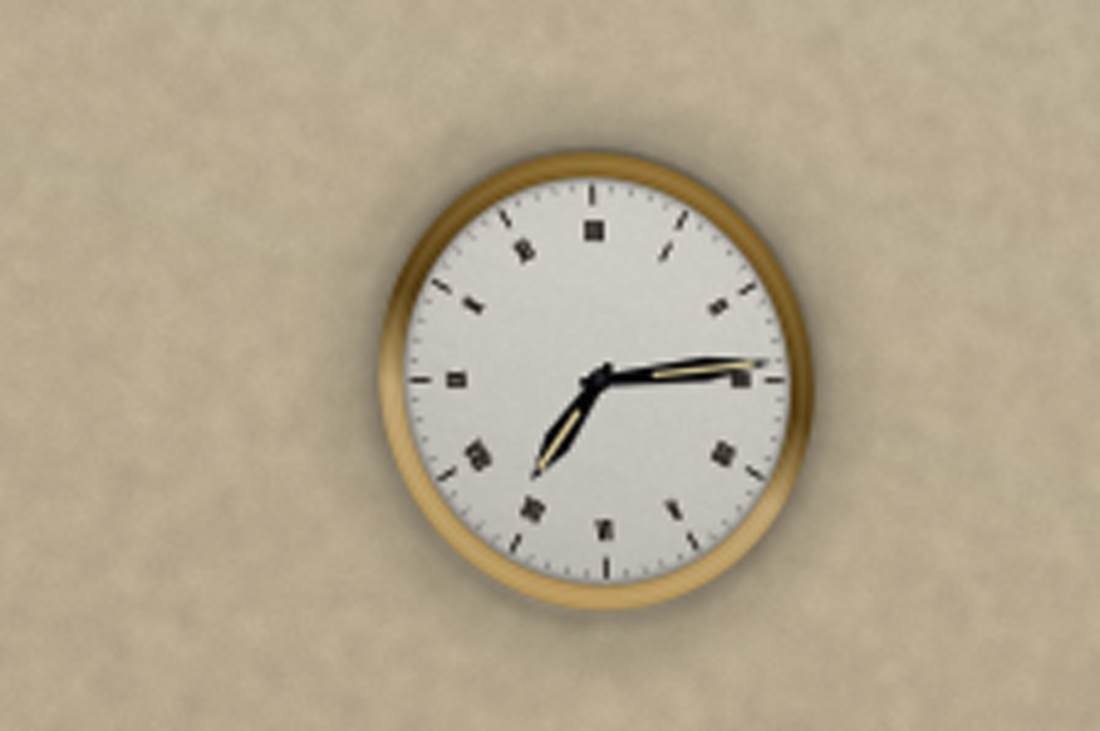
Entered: 7 h 14 min
